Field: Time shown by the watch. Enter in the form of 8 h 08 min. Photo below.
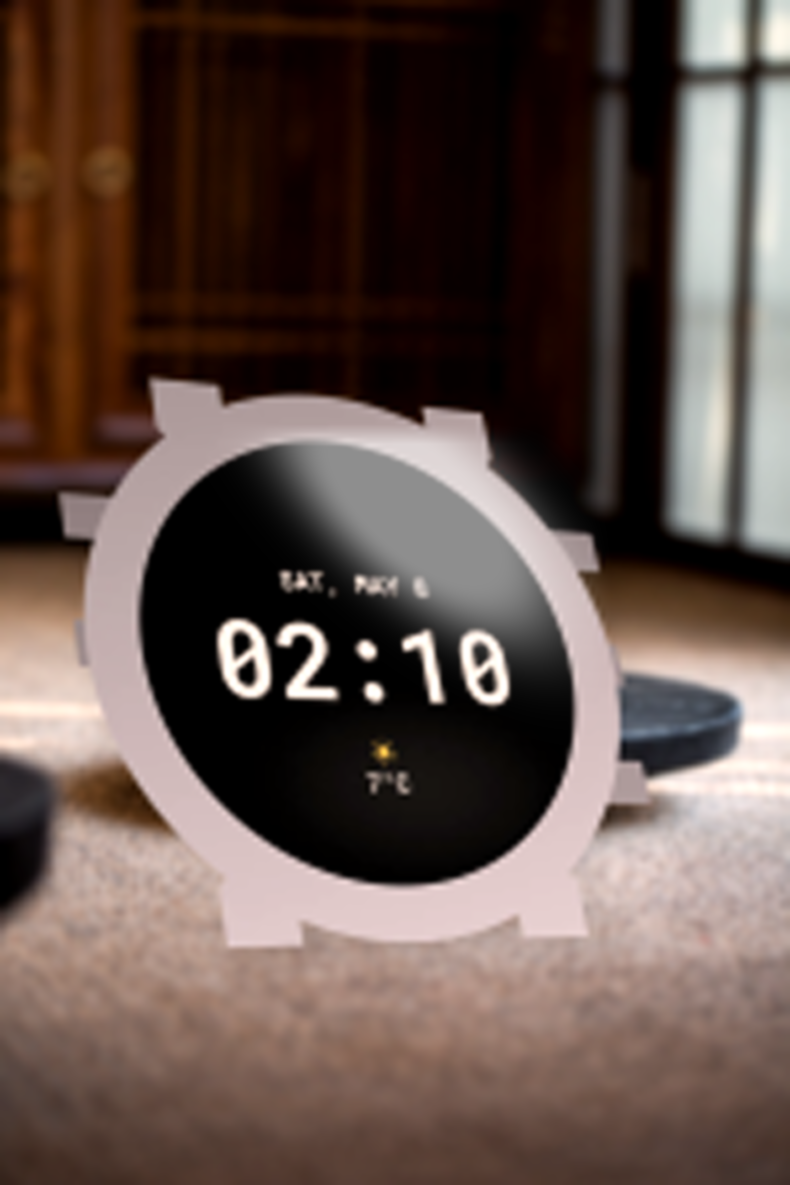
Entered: 2 h 10 min
